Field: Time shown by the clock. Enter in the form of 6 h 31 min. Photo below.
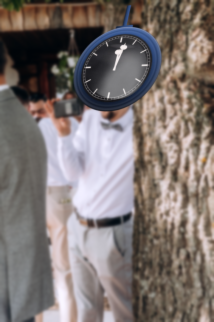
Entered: 12 h 02 min
